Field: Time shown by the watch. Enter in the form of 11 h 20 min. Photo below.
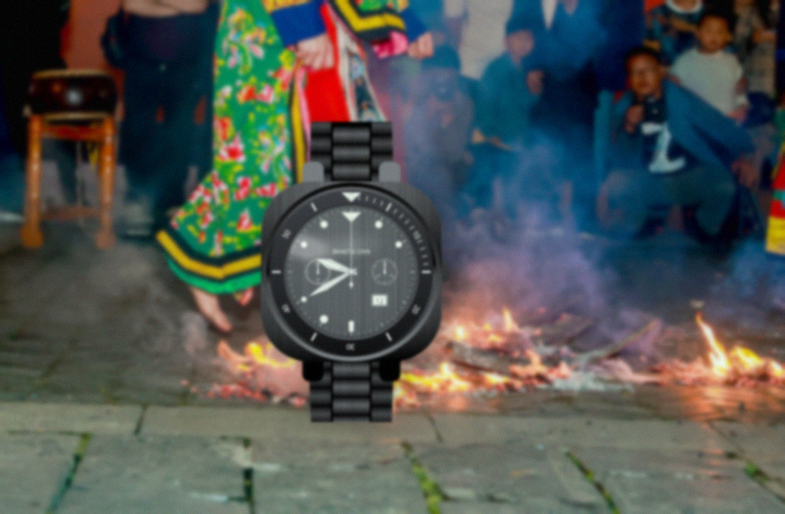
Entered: 9 h 40 min
